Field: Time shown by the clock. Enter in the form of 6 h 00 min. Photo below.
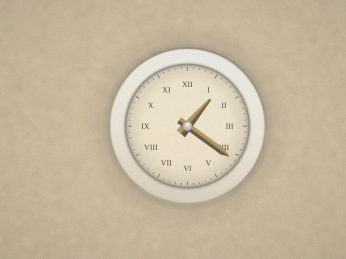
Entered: 1 h 21 min
